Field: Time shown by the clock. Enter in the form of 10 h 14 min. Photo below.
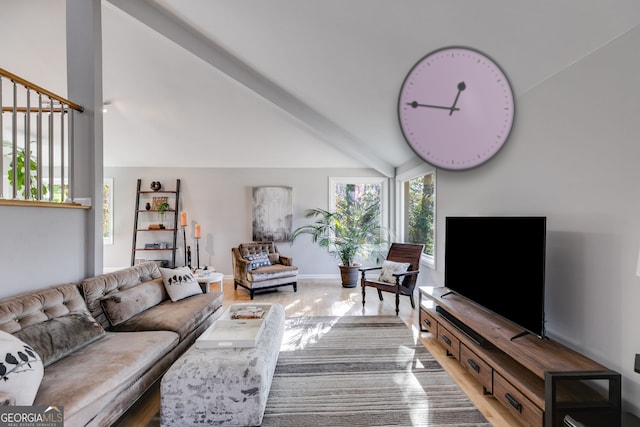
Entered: 12 h 46 min
